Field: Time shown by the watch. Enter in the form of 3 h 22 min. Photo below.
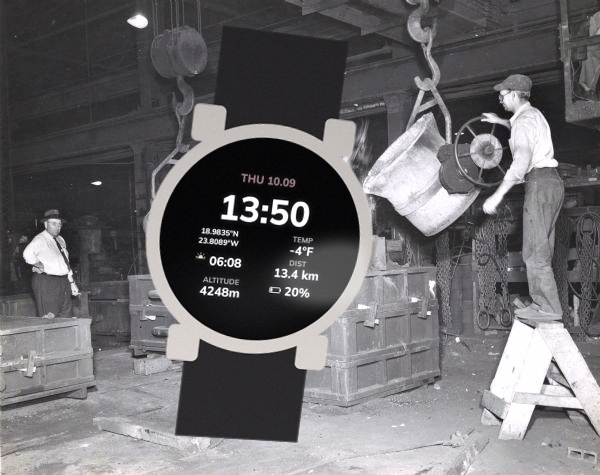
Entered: 13 h 50 min
